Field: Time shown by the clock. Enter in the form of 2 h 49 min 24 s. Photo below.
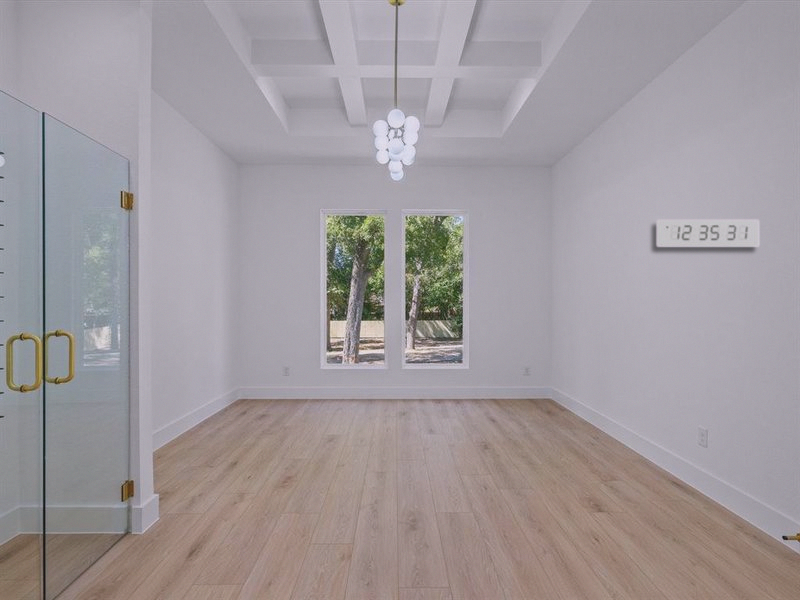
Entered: 12 h 35 min 31 s
